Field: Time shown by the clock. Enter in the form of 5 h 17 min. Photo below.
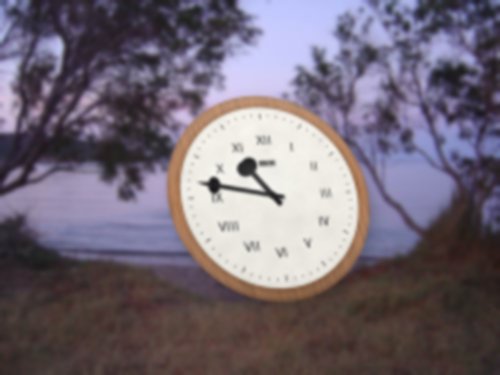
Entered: 10 h 47 min
